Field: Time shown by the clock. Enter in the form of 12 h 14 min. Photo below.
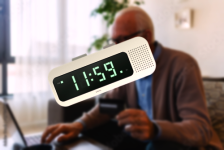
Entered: 11 h 59 min
